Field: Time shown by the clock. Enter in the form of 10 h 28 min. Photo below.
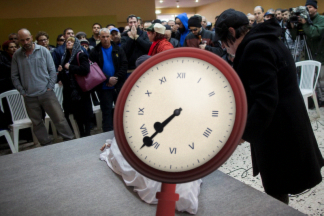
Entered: 7 h 37 min
